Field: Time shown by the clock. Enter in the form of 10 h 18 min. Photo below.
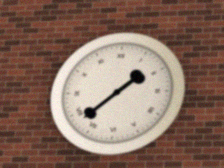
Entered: 1 h 38 min
